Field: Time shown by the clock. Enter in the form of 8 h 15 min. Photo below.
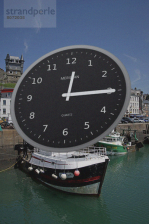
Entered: 12 h 15 min
